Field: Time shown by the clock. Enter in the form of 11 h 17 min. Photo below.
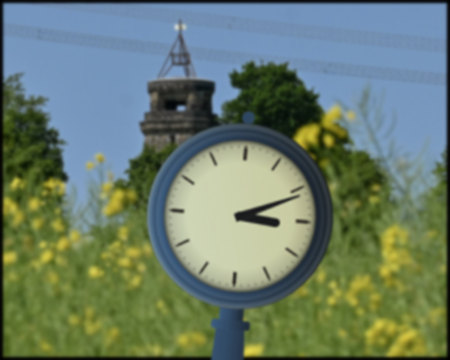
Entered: 3 h 11 min
